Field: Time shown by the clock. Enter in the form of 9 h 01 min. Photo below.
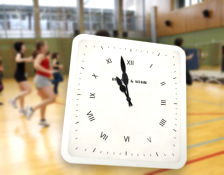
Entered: 10 h 58 min
